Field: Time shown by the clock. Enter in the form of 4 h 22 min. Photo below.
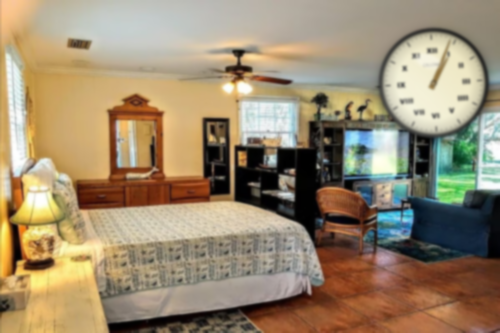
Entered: 1 h 04 min
